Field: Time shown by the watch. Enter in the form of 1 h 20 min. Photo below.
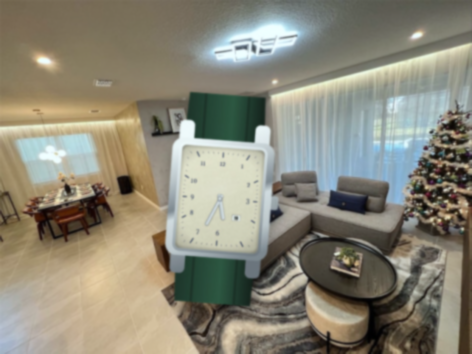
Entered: 5 h 34 min
